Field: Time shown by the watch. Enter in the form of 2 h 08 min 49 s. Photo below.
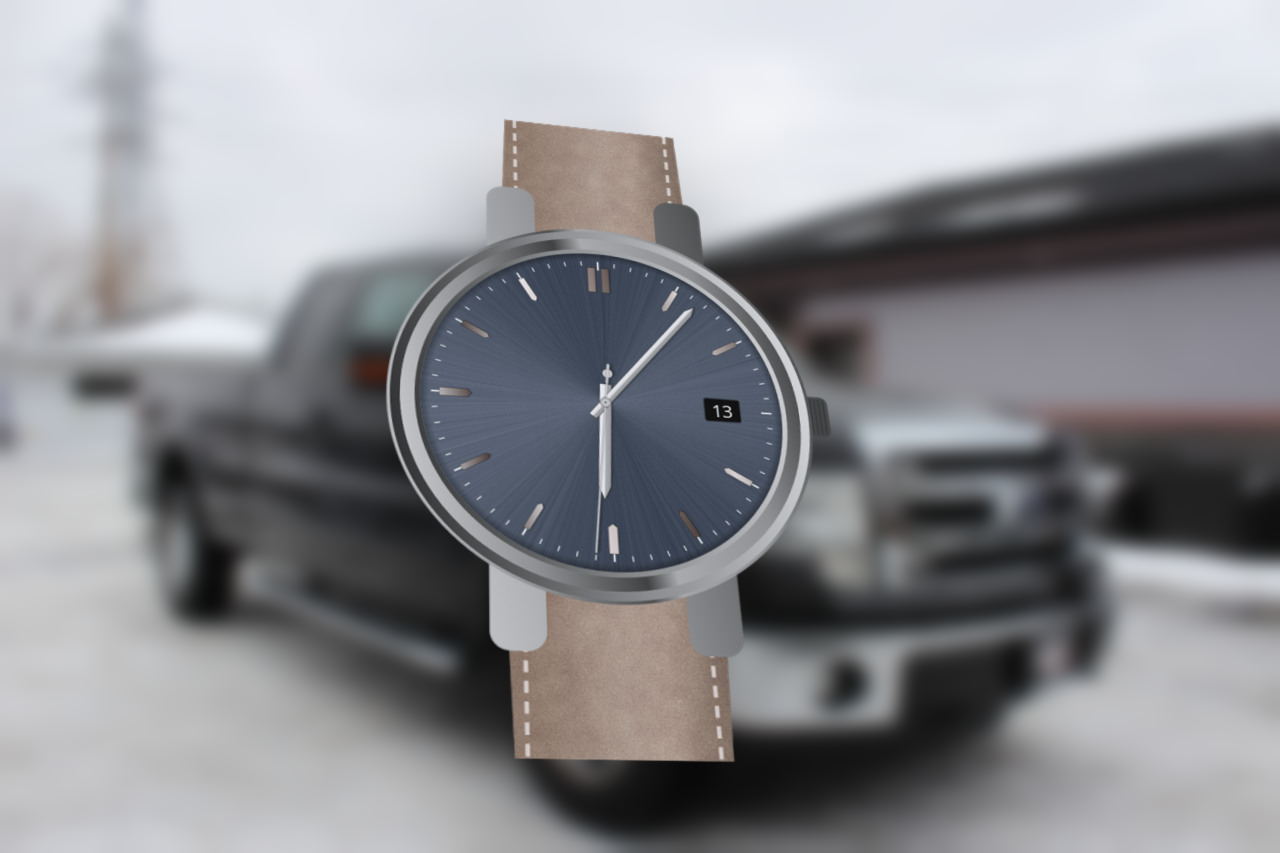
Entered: 6 h 06 min 31 s
